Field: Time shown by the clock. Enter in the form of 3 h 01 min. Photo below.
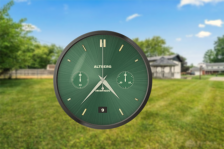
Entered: 4 h 37 min
